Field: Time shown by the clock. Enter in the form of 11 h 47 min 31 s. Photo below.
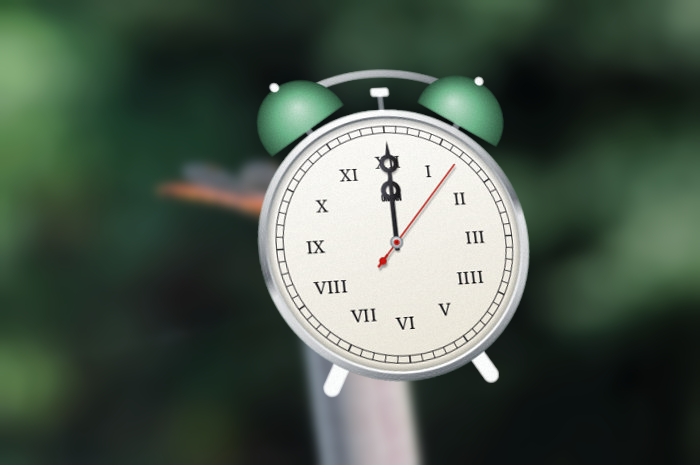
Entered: 12 h 00 min 07 s
